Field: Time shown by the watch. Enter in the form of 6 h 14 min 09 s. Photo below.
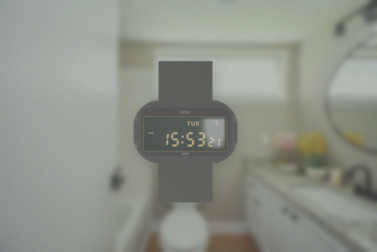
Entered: 15 h 53 min 21 s
